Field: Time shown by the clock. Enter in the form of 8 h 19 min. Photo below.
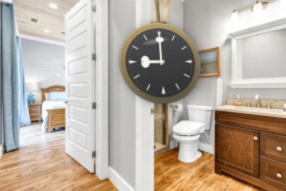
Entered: 9 h 00 min
